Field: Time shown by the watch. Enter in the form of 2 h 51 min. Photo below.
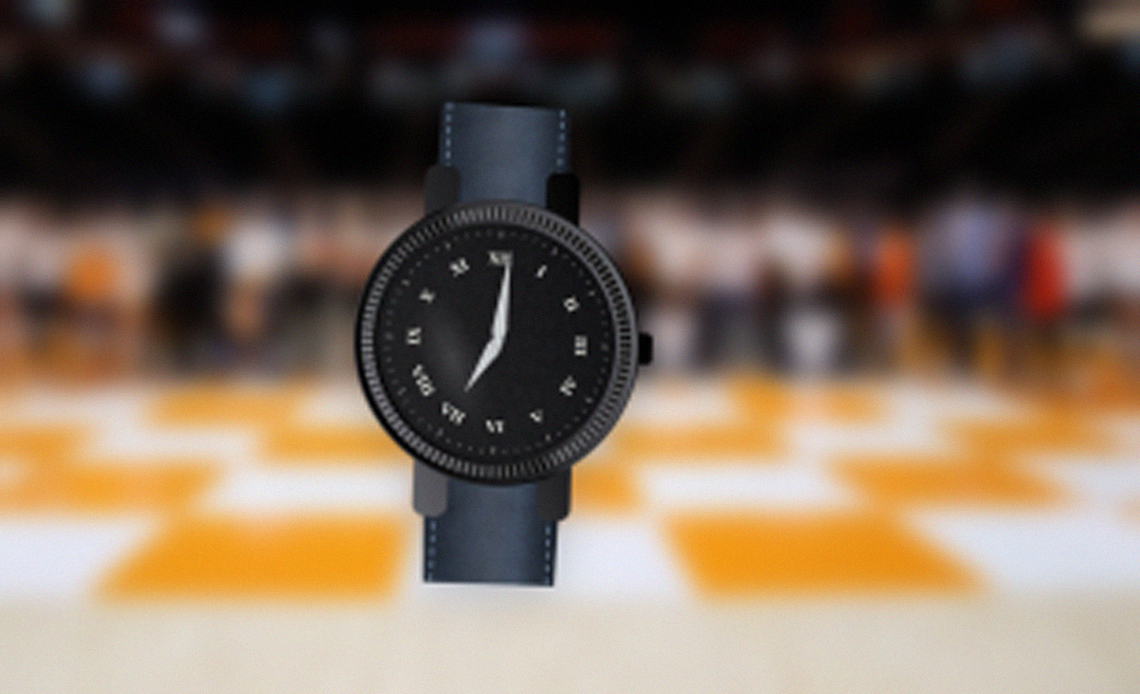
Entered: 7 h 01 min
